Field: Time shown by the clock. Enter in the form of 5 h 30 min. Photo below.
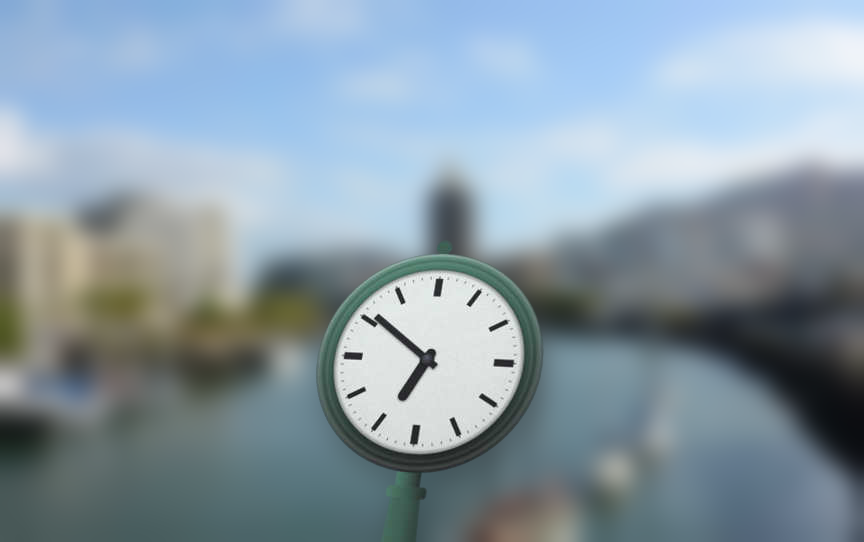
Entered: 6 h 51 min
